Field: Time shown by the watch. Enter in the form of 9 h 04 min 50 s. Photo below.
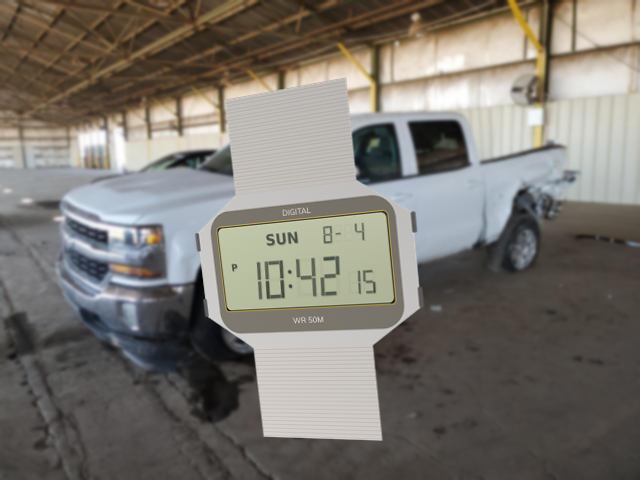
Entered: 10 h 42 min 15 s
